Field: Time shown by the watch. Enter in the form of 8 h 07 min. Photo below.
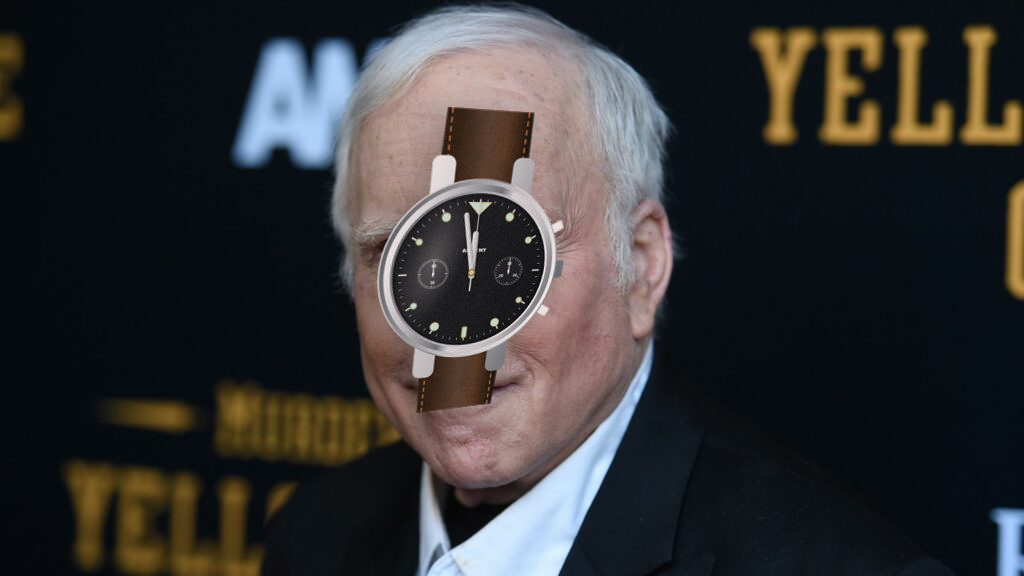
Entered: 11 h 58 min
